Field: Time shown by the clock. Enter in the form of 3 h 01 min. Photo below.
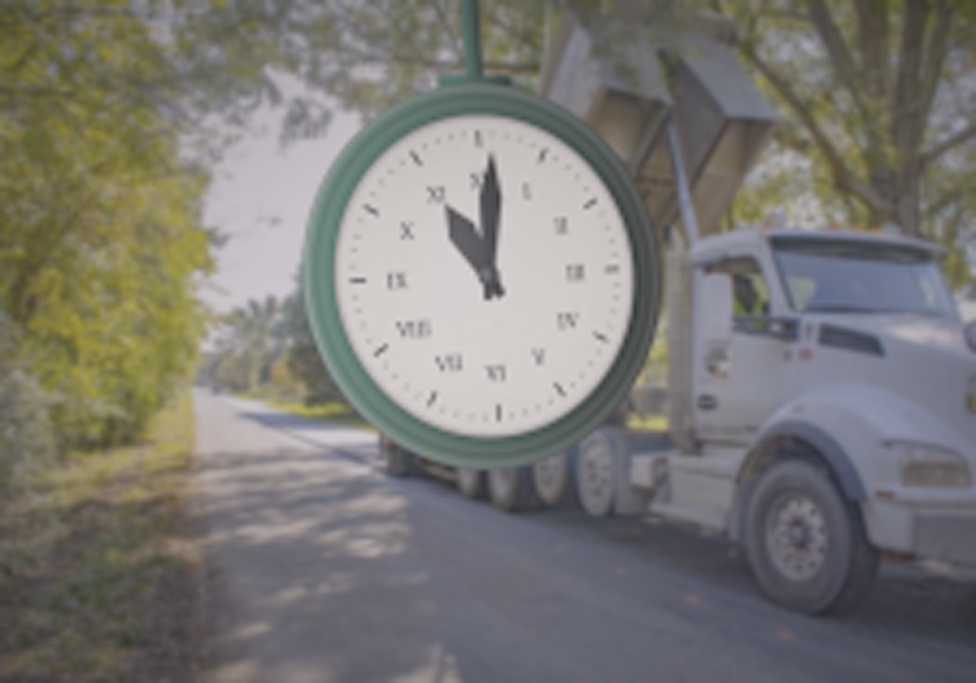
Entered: 11 h 01 min
